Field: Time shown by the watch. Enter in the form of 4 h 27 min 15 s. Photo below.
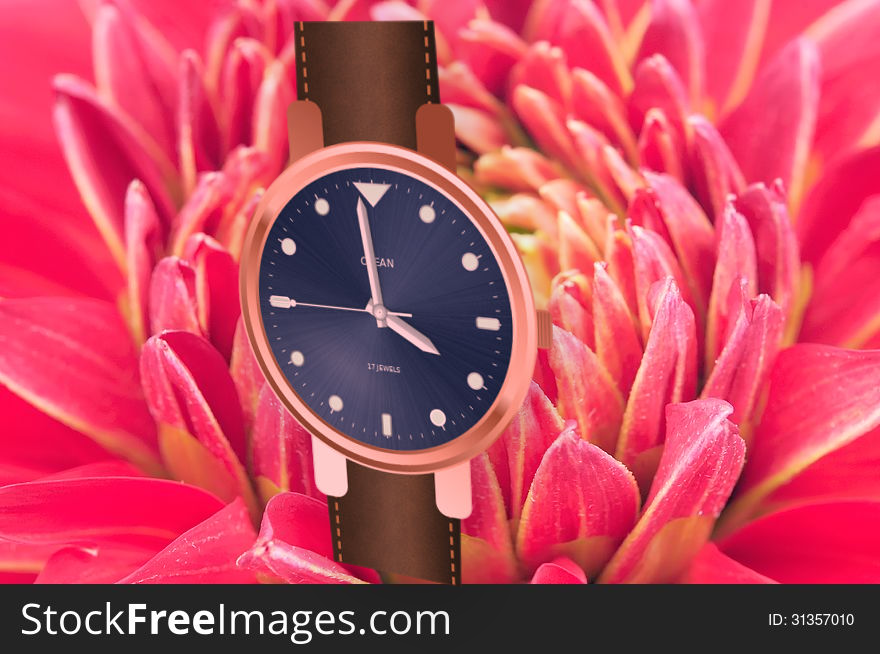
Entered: 3 h 58 min 45 s
